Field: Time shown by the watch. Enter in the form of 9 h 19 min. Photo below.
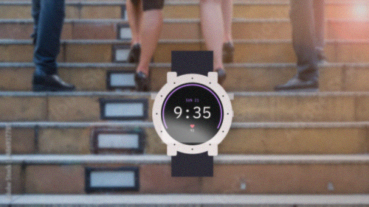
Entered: 9 h 35 min
